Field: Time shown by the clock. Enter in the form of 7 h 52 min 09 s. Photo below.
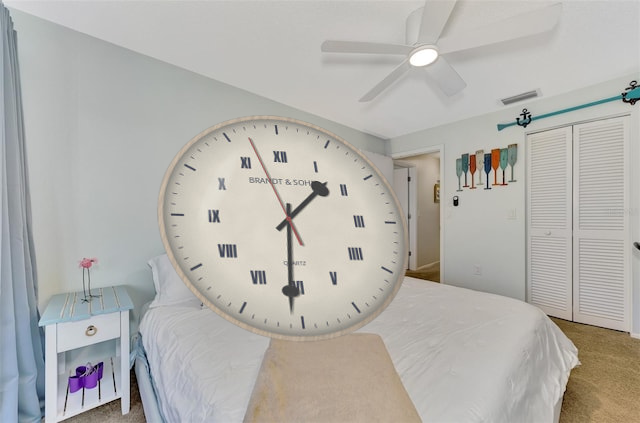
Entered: 1 h 30 min 57 s
